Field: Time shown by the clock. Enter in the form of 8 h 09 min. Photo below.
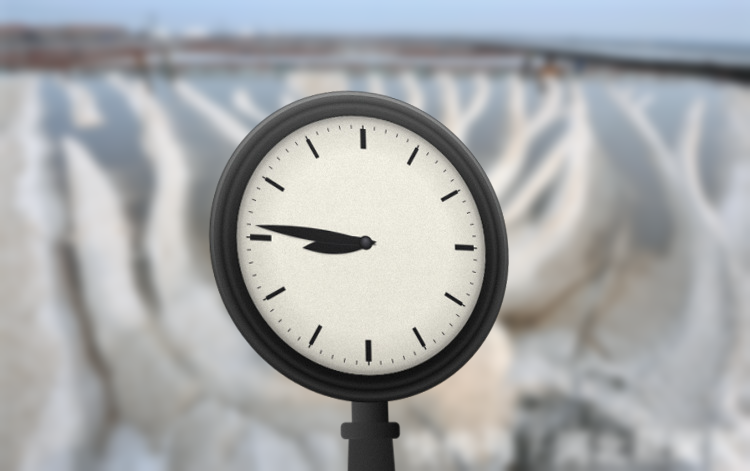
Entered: 8 h 46 min
